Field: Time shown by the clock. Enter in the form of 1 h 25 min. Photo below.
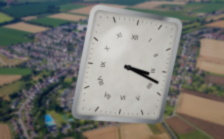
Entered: 3 h 18 min
